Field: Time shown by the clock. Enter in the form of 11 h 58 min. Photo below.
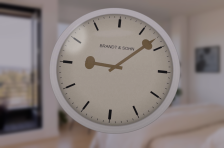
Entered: 9 h 08 min
